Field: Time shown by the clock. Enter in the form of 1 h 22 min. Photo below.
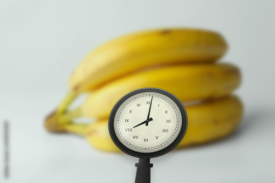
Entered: 8 h 01 min
